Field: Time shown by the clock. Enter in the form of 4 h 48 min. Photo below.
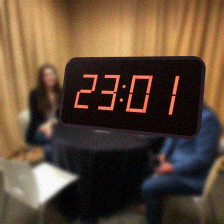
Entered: 23 h 01 min
